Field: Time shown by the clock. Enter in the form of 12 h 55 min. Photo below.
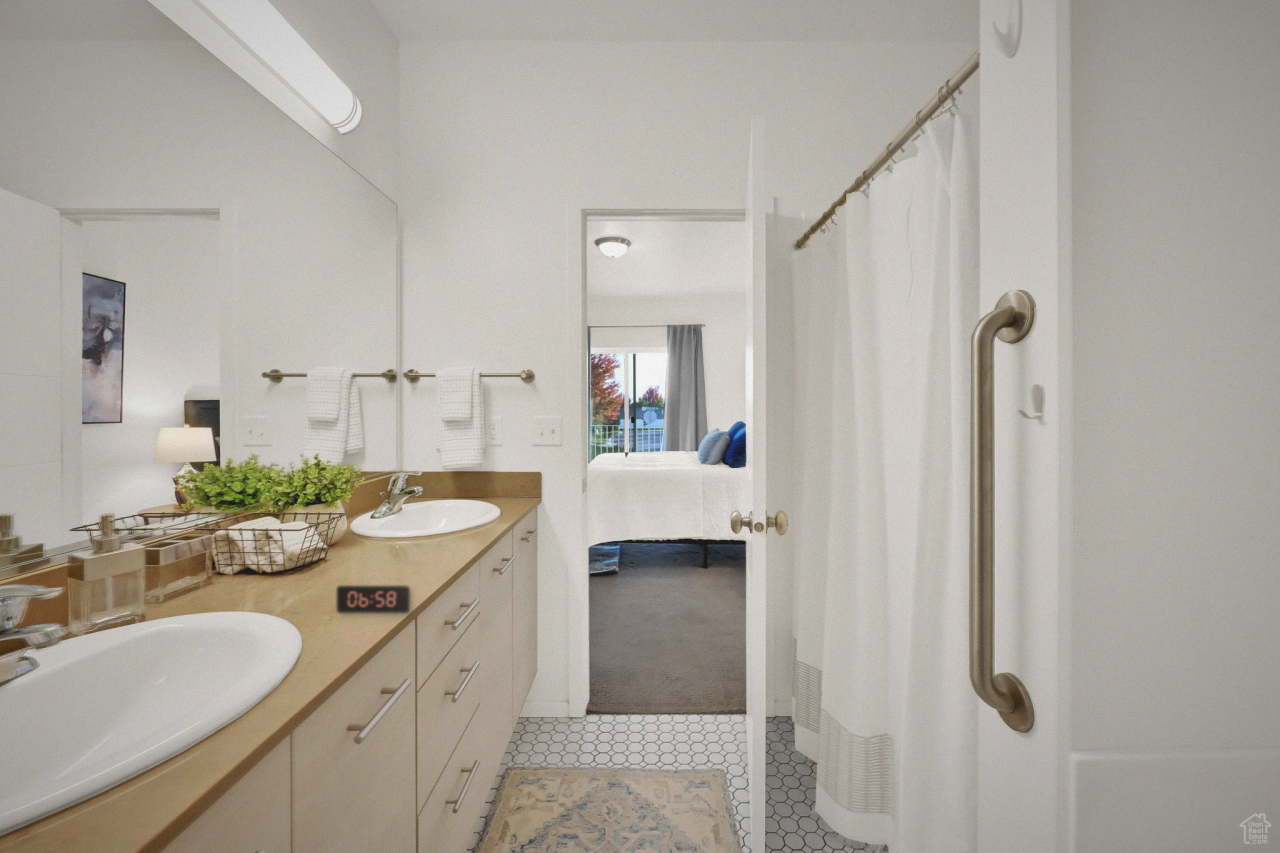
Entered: 6 h 58 min
